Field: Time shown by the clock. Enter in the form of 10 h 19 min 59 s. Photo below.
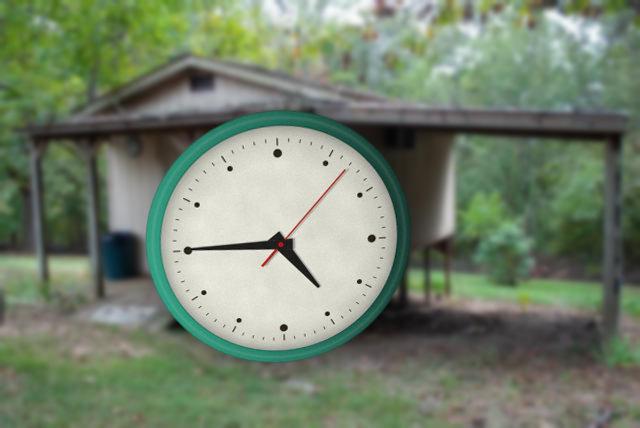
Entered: 4 h 45 min 07 s
